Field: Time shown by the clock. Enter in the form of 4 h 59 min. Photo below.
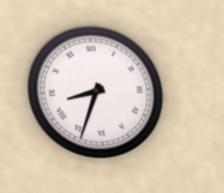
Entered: 8 h 34 min
